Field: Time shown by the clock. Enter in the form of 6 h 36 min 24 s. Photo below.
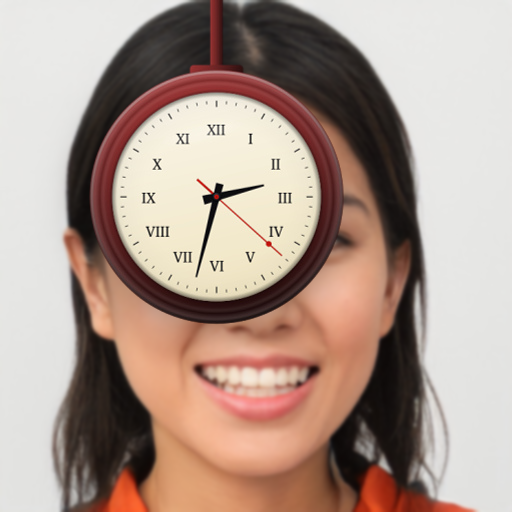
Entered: 2 h 32 min 22 s
